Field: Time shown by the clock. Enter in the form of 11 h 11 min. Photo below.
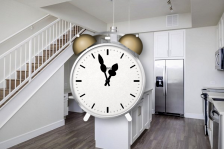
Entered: 12 h 57 min
